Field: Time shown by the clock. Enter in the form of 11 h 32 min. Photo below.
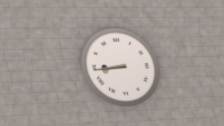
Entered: 8 h 44 min
